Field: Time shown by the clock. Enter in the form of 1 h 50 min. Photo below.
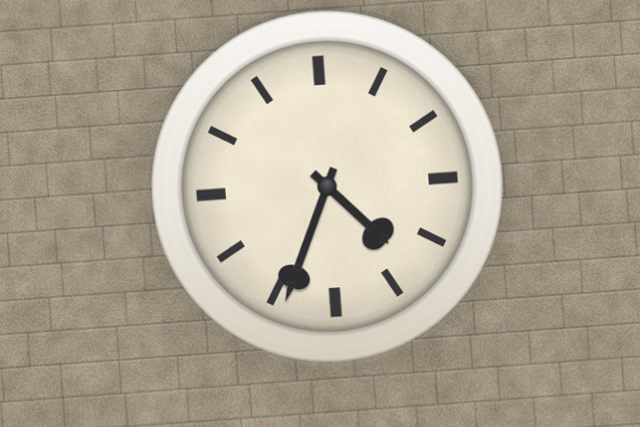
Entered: 4 h 34 min
